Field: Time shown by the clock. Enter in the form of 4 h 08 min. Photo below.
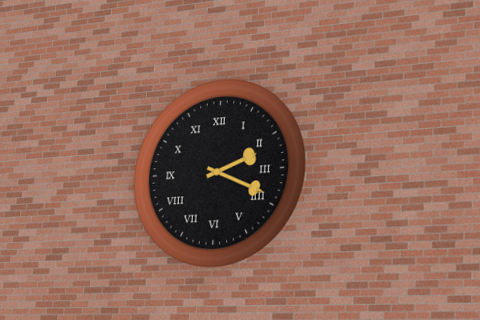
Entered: 2 h 19 min
